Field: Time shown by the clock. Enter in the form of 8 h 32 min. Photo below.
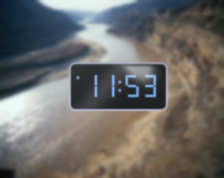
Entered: 11 h 53 min
